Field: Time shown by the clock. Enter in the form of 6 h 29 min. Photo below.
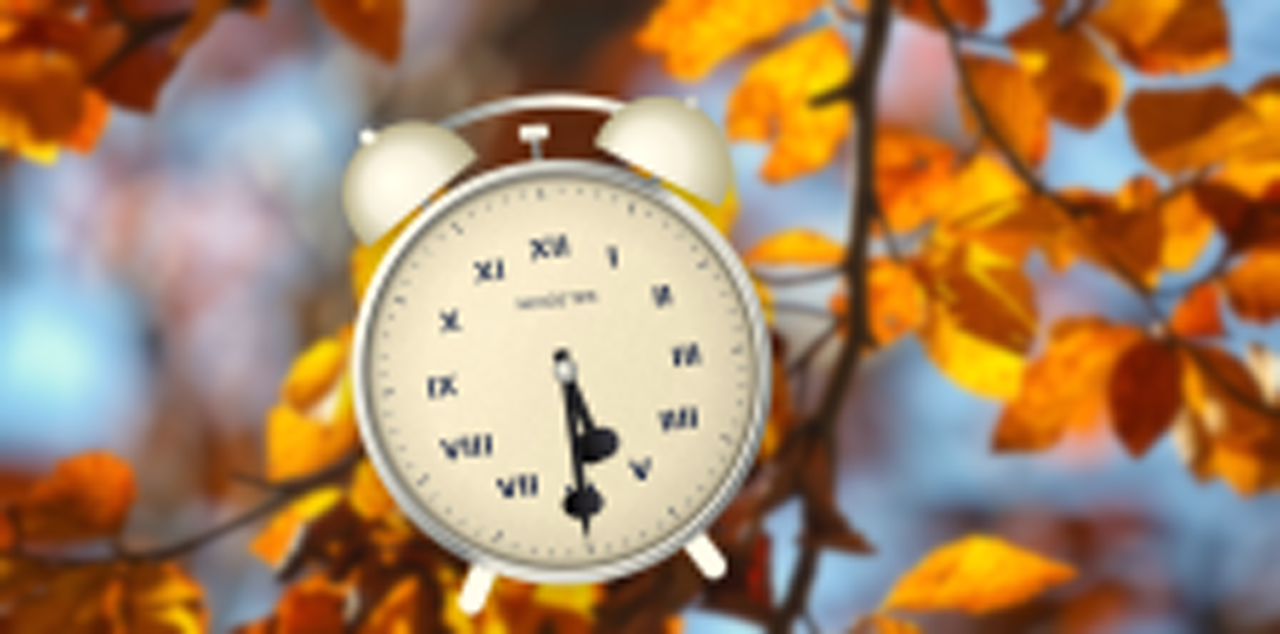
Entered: 5 h 30 min
